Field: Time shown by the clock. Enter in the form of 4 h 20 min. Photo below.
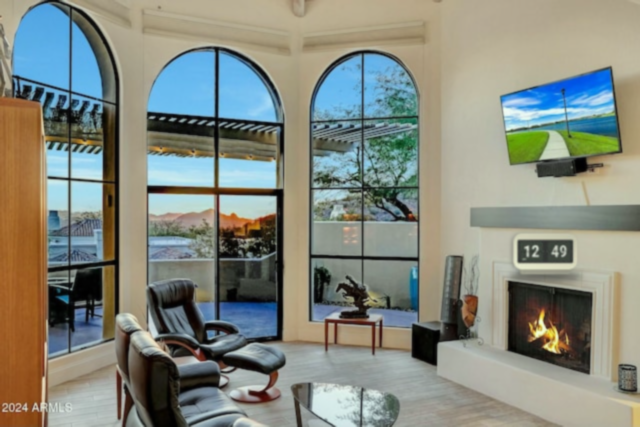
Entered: 12 h 49 min
